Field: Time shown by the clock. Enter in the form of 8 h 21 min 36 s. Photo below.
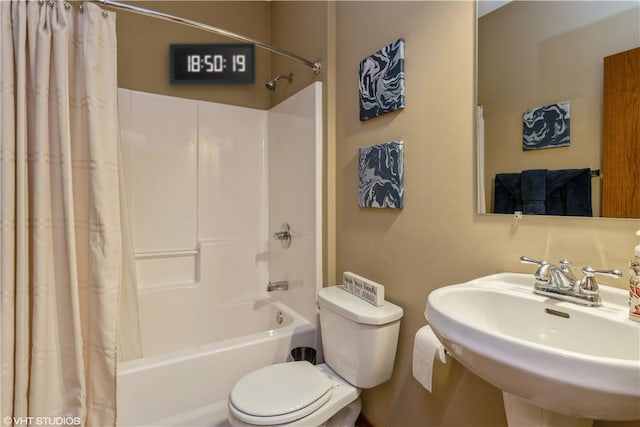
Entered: 18 h 50 min 19 s
